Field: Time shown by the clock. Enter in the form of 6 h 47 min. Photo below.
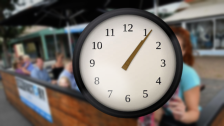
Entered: 1 h 06 min
